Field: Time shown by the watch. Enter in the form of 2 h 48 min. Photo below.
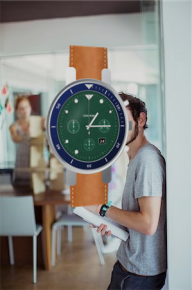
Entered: 1 h 15 min
